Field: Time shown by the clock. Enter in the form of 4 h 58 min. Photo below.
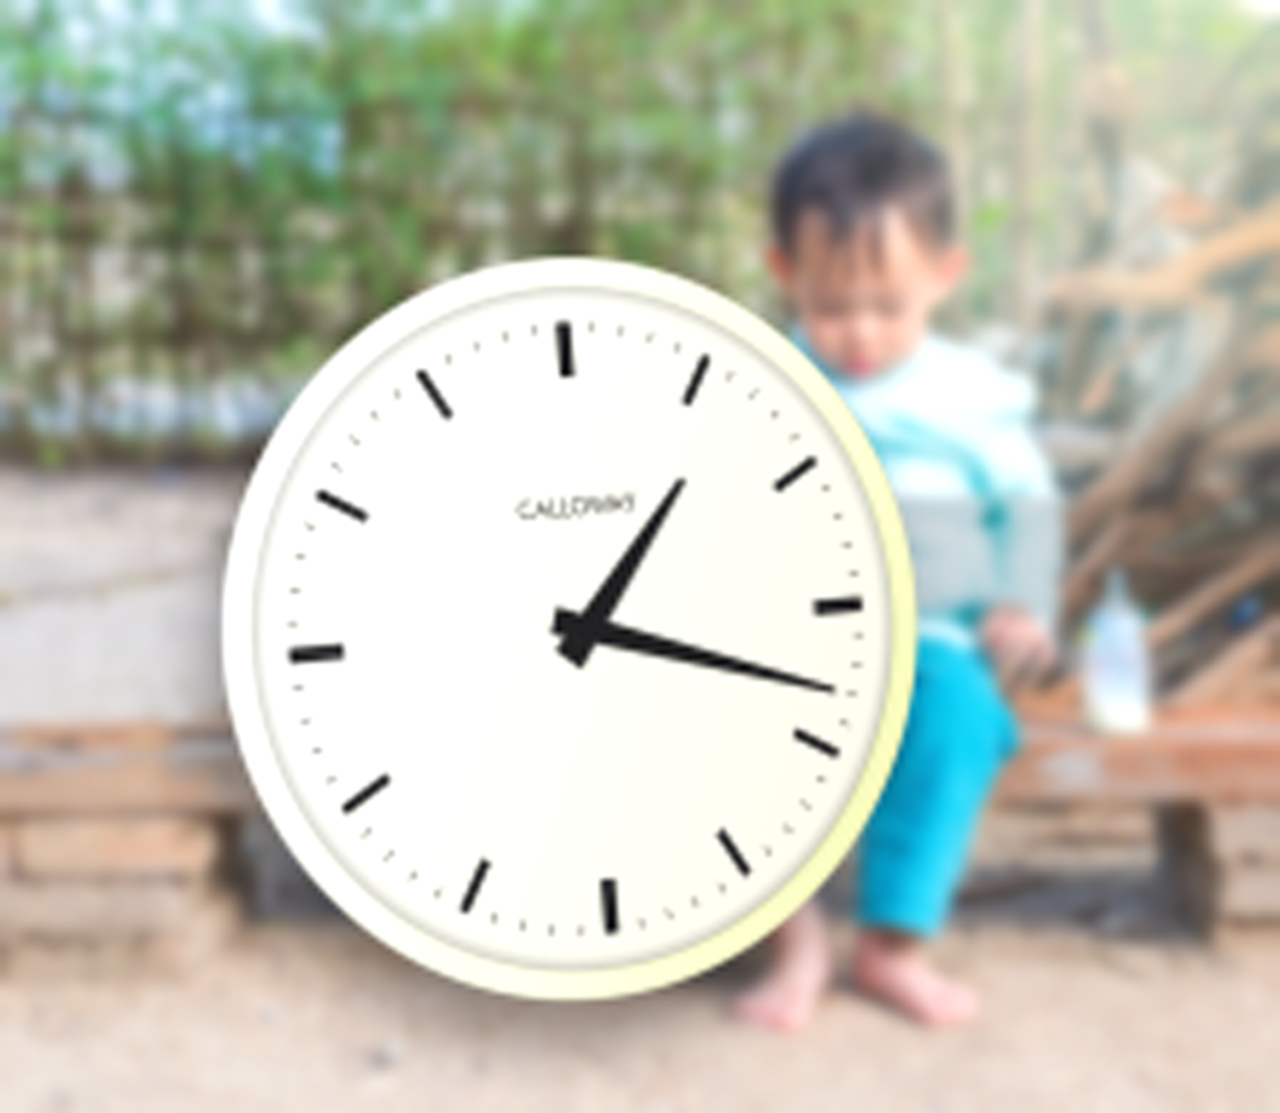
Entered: 1 h 18 min
